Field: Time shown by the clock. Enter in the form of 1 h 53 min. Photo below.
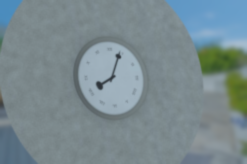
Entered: 8 h 04 min
